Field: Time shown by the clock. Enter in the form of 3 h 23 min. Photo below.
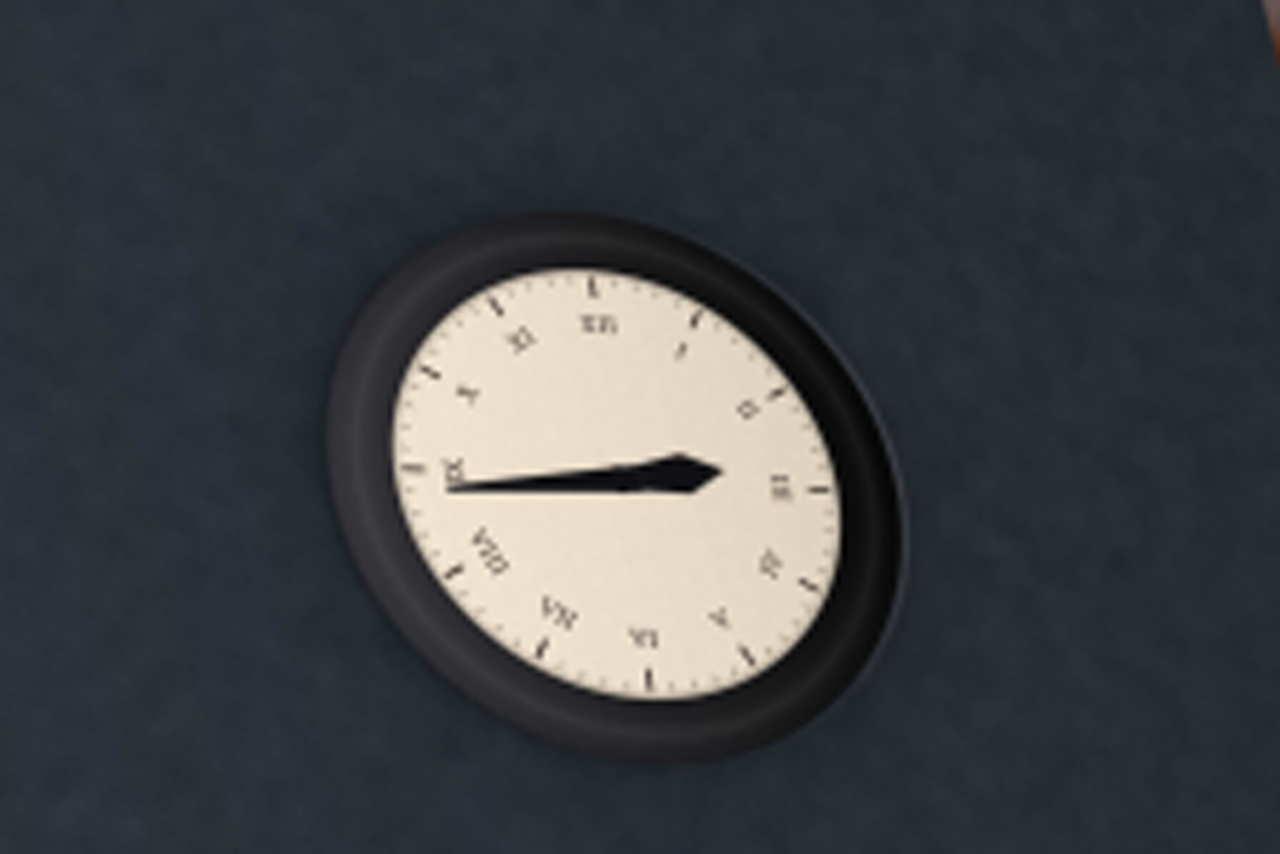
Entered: 2 h 44 min
